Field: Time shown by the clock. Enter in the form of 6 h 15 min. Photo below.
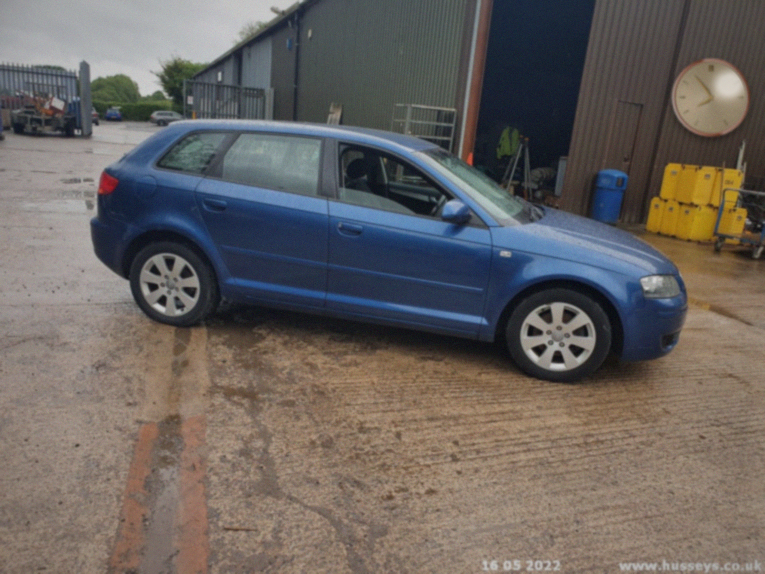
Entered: 7 h 54 min
